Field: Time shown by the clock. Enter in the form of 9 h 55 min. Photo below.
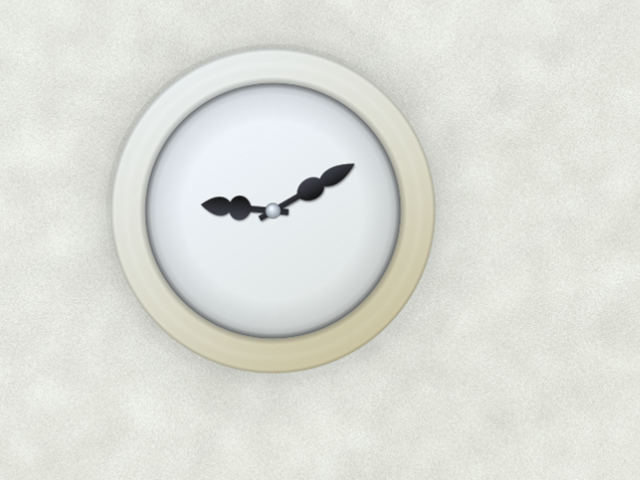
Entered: 9 h 10 min
